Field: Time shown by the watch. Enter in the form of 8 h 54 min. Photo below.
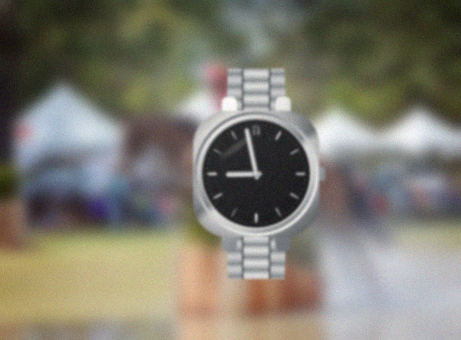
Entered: 8 h 58 min
